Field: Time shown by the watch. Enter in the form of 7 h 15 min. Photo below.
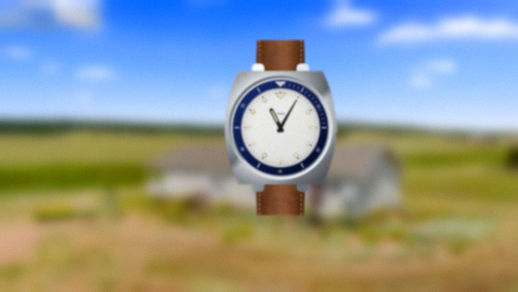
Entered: 11 h 05 min
